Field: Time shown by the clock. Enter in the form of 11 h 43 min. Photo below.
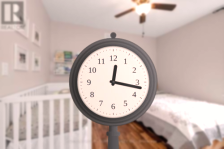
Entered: 12 h 17 min
